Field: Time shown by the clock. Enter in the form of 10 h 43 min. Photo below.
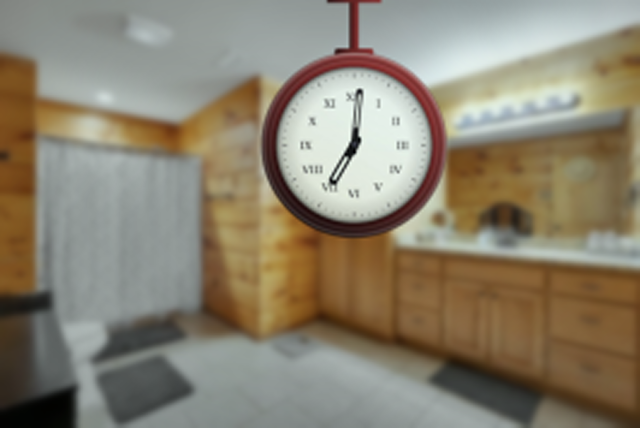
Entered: 7 h 01 min
